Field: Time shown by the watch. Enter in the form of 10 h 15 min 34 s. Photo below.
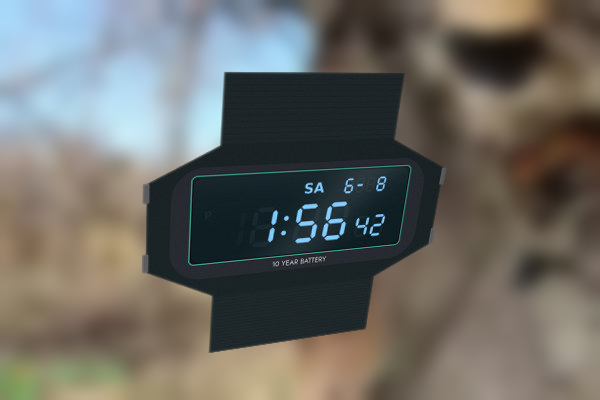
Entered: 1 h 56 min 42 s
